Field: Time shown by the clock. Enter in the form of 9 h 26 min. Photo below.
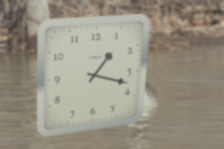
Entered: 1 h 18 min
